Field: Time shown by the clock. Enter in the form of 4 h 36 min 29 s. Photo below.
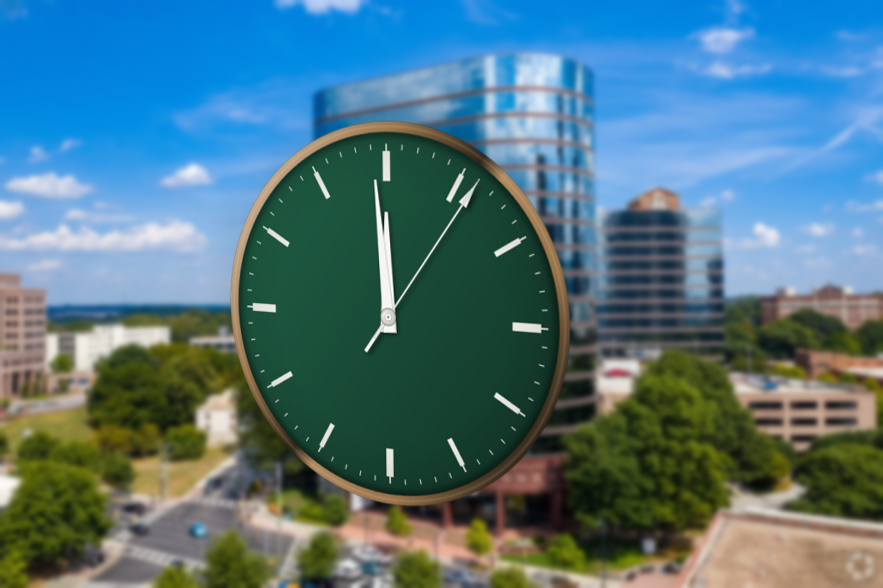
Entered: 11 h 59 min 06 s
